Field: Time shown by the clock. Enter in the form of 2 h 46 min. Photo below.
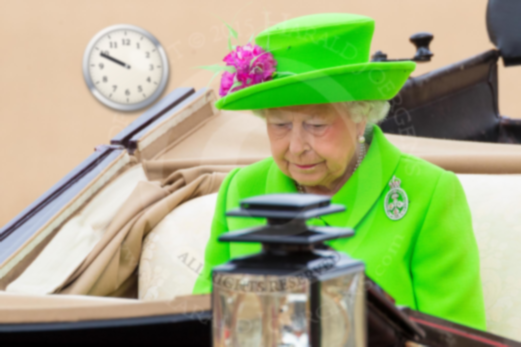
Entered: 9 h 49 min
